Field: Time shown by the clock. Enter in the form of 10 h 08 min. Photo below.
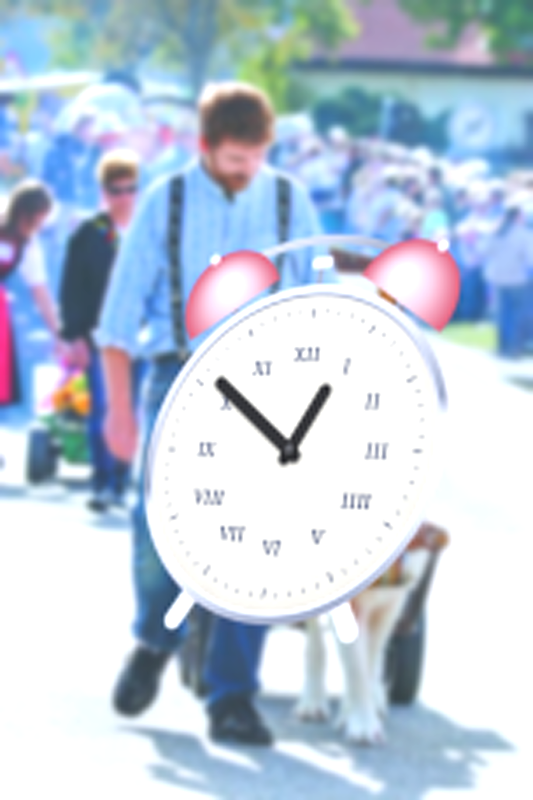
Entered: 12 h 51 min
